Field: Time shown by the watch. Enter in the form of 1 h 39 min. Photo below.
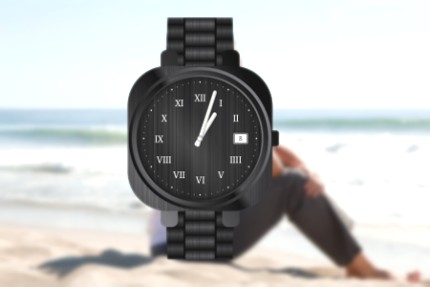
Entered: 1 h 03 min
